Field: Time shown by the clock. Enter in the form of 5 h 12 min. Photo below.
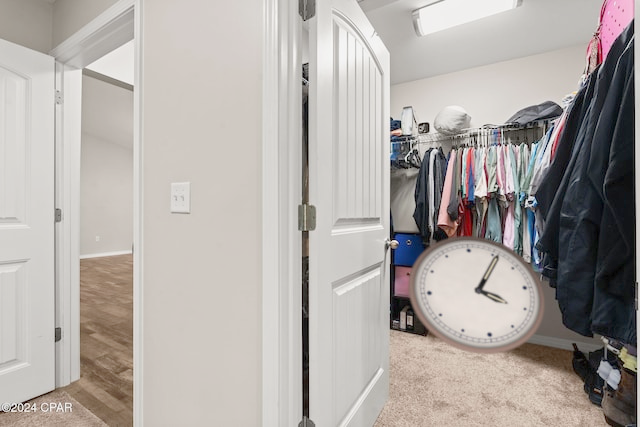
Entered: 4 h 06 min
